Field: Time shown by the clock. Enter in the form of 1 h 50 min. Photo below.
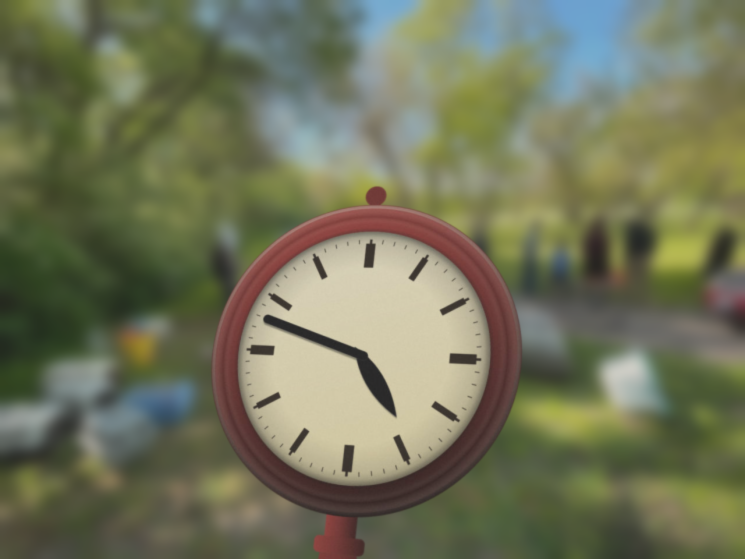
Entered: 4 h 48 min
